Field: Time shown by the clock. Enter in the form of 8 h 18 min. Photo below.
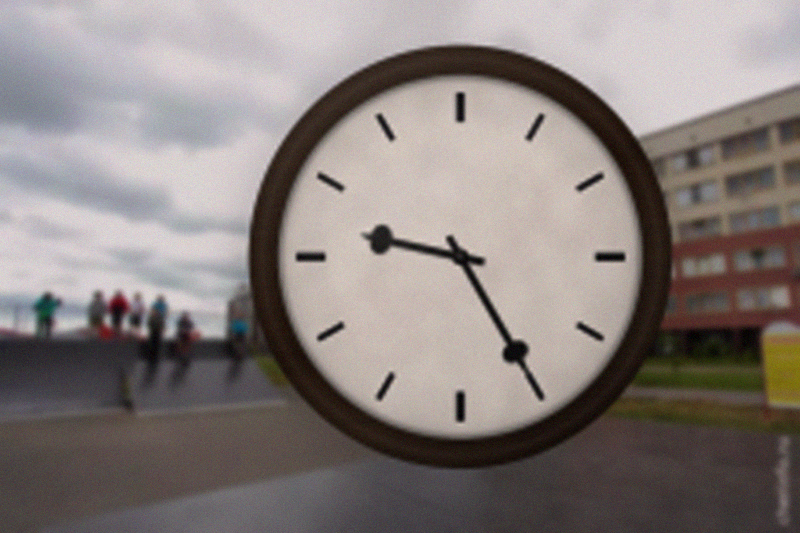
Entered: 9 h 25 min
